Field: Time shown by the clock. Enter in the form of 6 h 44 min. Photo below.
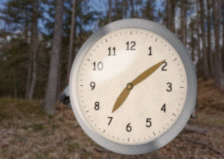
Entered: 7 h 09 min
